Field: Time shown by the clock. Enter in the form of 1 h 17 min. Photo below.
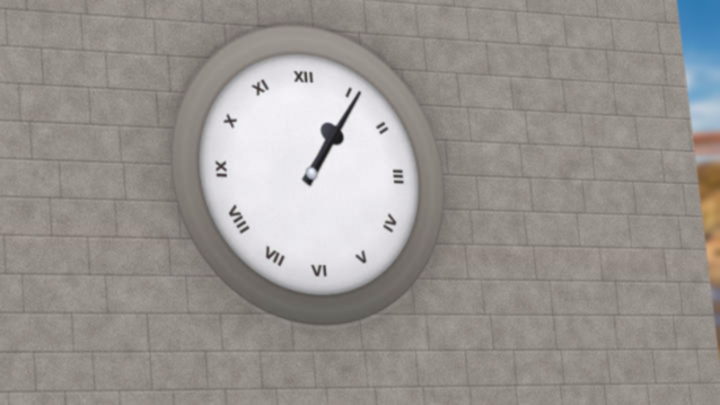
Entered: 1 h 06 min
